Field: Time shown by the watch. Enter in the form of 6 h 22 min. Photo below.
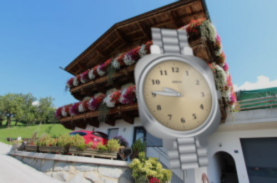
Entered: 9 h 46 min
